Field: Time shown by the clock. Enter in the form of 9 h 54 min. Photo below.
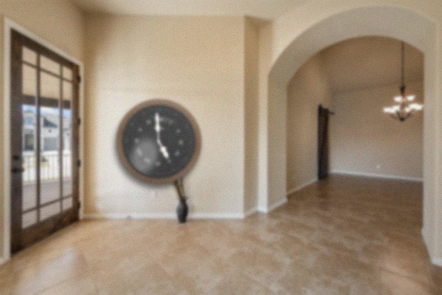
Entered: 4 h 59 min
